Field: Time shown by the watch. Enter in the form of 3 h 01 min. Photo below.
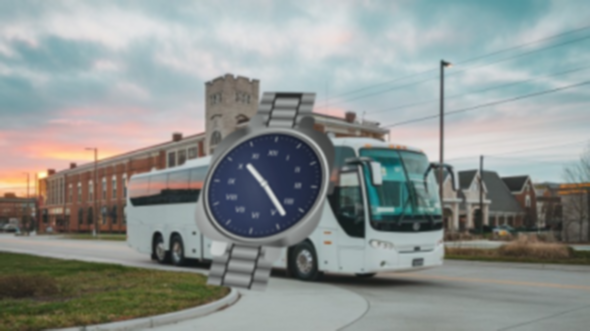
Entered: 10 h 23 min
